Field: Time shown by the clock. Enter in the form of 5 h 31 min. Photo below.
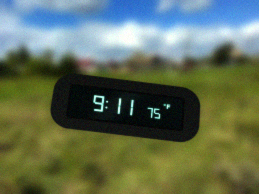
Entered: 9 h 11 min
